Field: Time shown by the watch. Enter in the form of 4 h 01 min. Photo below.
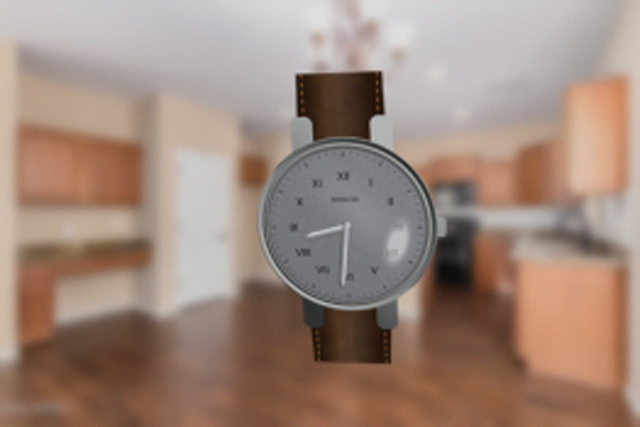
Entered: 8 h 31 min
